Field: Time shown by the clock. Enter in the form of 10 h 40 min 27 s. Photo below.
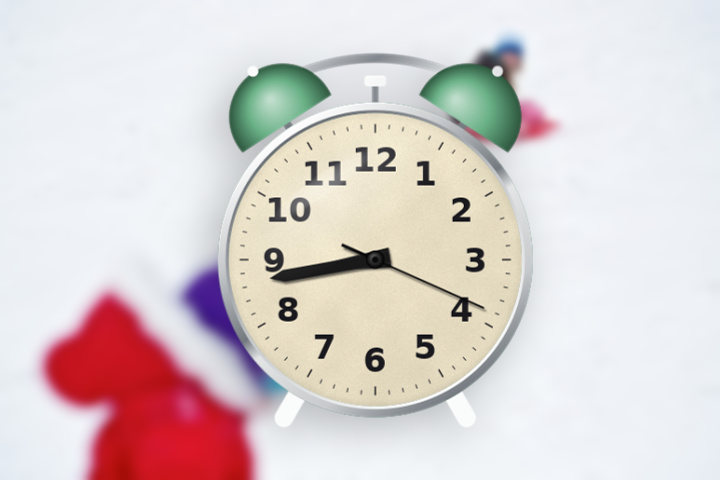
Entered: 8 h 43 min 19 s
